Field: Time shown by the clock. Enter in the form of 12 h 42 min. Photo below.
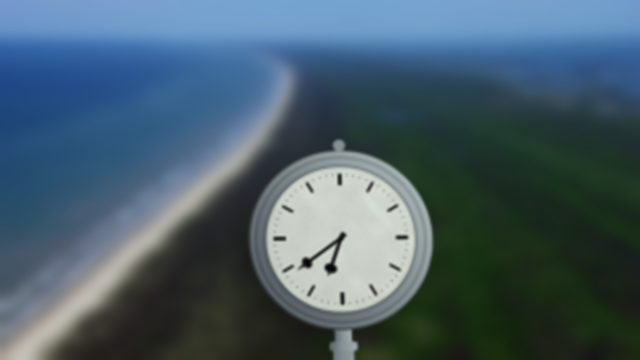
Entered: 6 h 39 min
